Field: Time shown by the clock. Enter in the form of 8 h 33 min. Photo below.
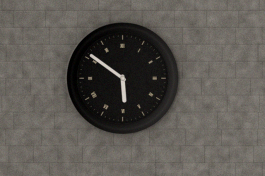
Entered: 5 h 51 min
